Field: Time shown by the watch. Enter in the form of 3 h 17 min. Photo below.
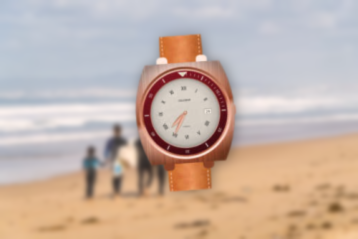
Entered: 7 h 35 min
